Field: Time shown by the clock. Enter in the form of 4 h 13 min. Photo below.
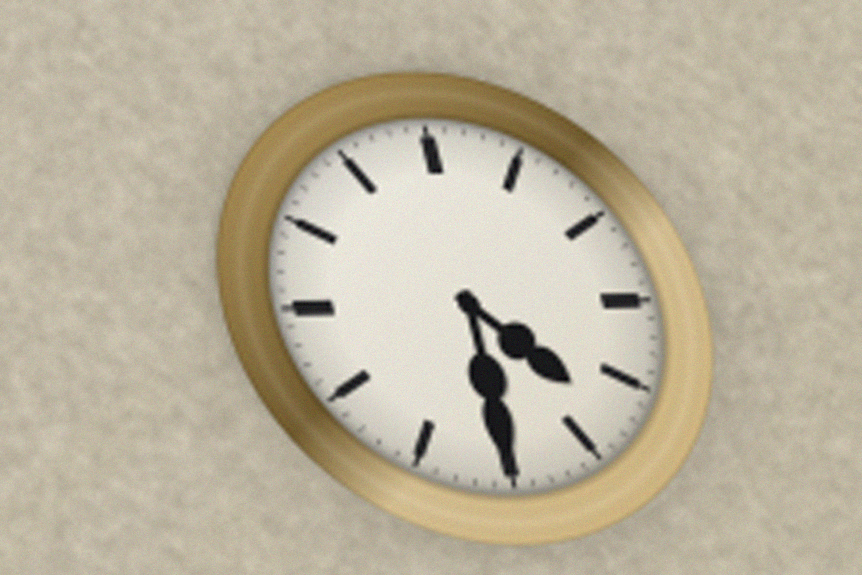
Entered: 4 h 30 min
